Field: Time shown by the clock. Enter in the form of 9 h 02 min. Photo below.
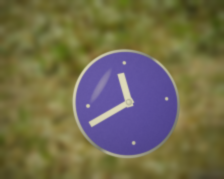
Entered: 11 h 41 min
